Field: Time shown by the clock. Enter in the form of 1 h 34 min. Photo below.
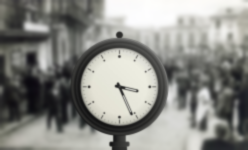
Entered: 3 h 26 min
